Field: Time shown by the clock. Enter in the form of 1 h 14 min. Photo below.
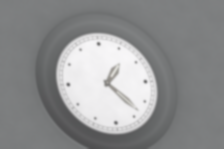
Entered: 1 h 23 min
